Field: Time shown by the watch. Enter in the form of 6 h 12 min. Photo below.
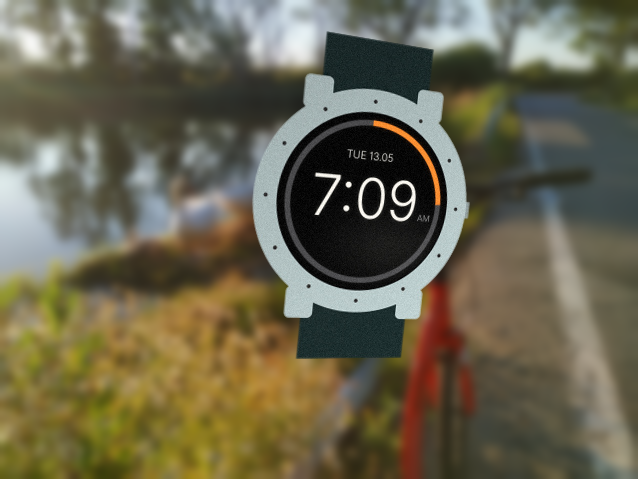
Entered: 7 h 09 min
